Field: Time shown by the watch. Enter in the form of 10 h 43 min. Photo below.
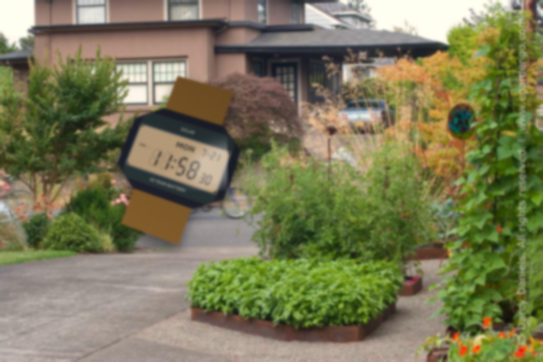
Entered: 11 h 58 min
